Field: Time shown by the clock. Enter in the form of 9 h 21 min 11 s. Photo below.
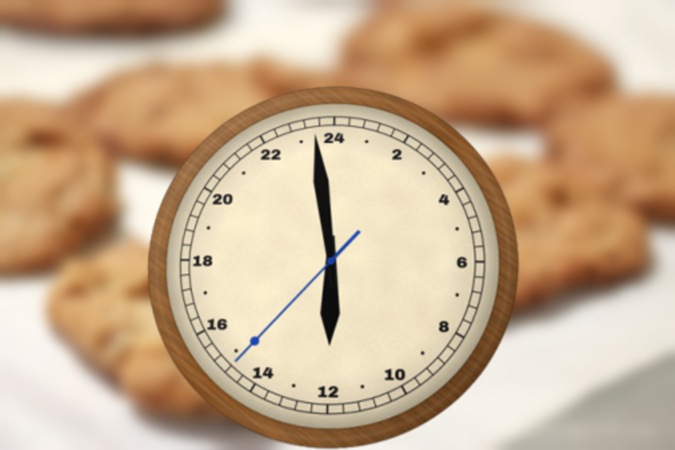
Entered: 11 h 58 min 37 s
